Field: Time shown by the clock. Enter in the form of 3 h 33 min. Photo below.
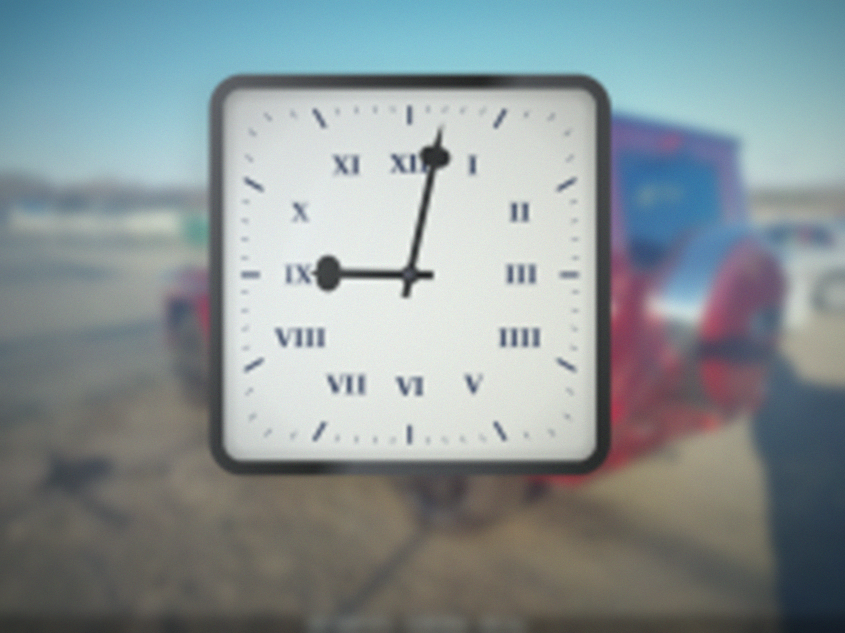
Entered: 9 h 02 min
